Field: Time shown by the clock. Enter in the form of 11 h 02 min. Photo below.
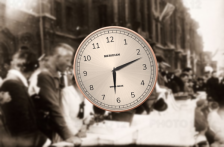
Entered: 6 h 12 min
